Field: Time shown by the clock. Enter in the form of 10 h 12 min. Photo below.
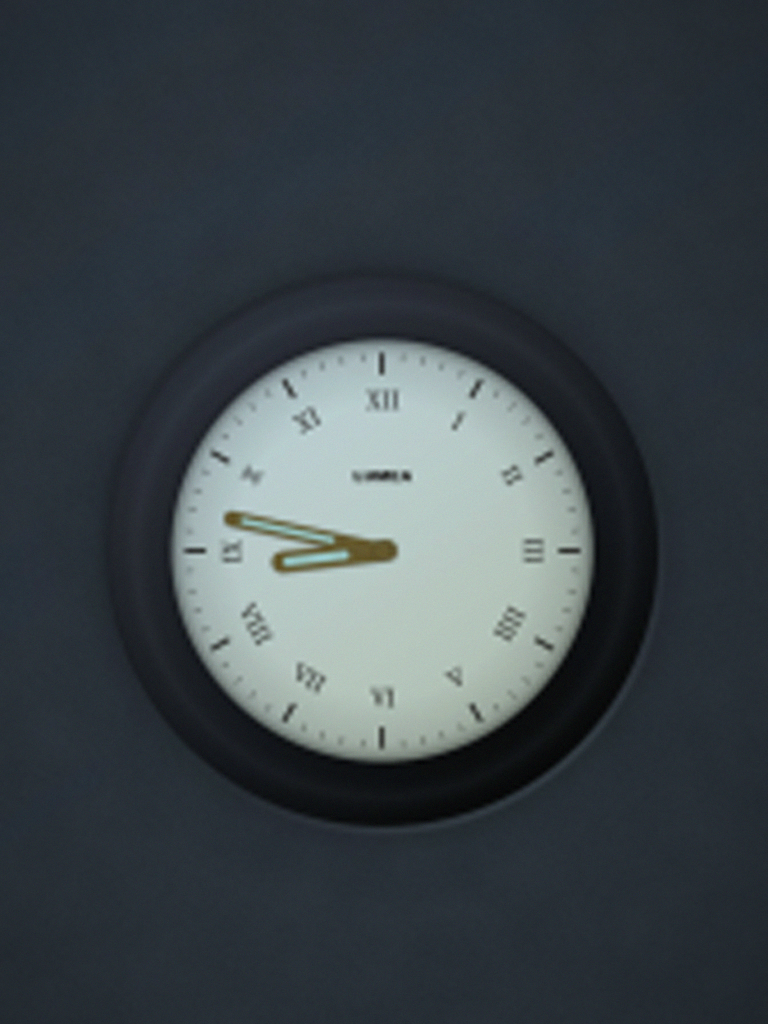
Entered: 8 h 47 min
